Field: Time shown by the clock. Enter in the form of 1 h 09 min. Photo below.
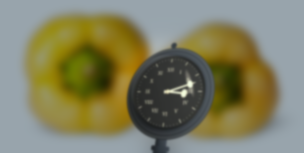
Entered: 3 h 12 min
